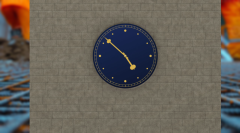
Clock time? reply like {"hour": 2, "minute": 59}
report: {"hour": 4, "minute": 52}
